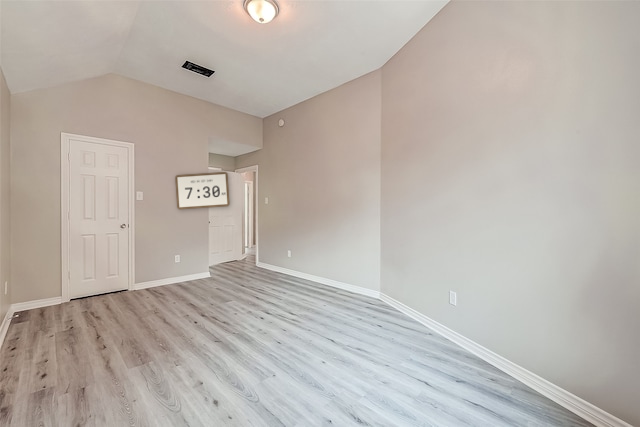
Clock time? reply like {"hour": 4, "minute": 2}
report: {"hour": 7, "minute": 30}
